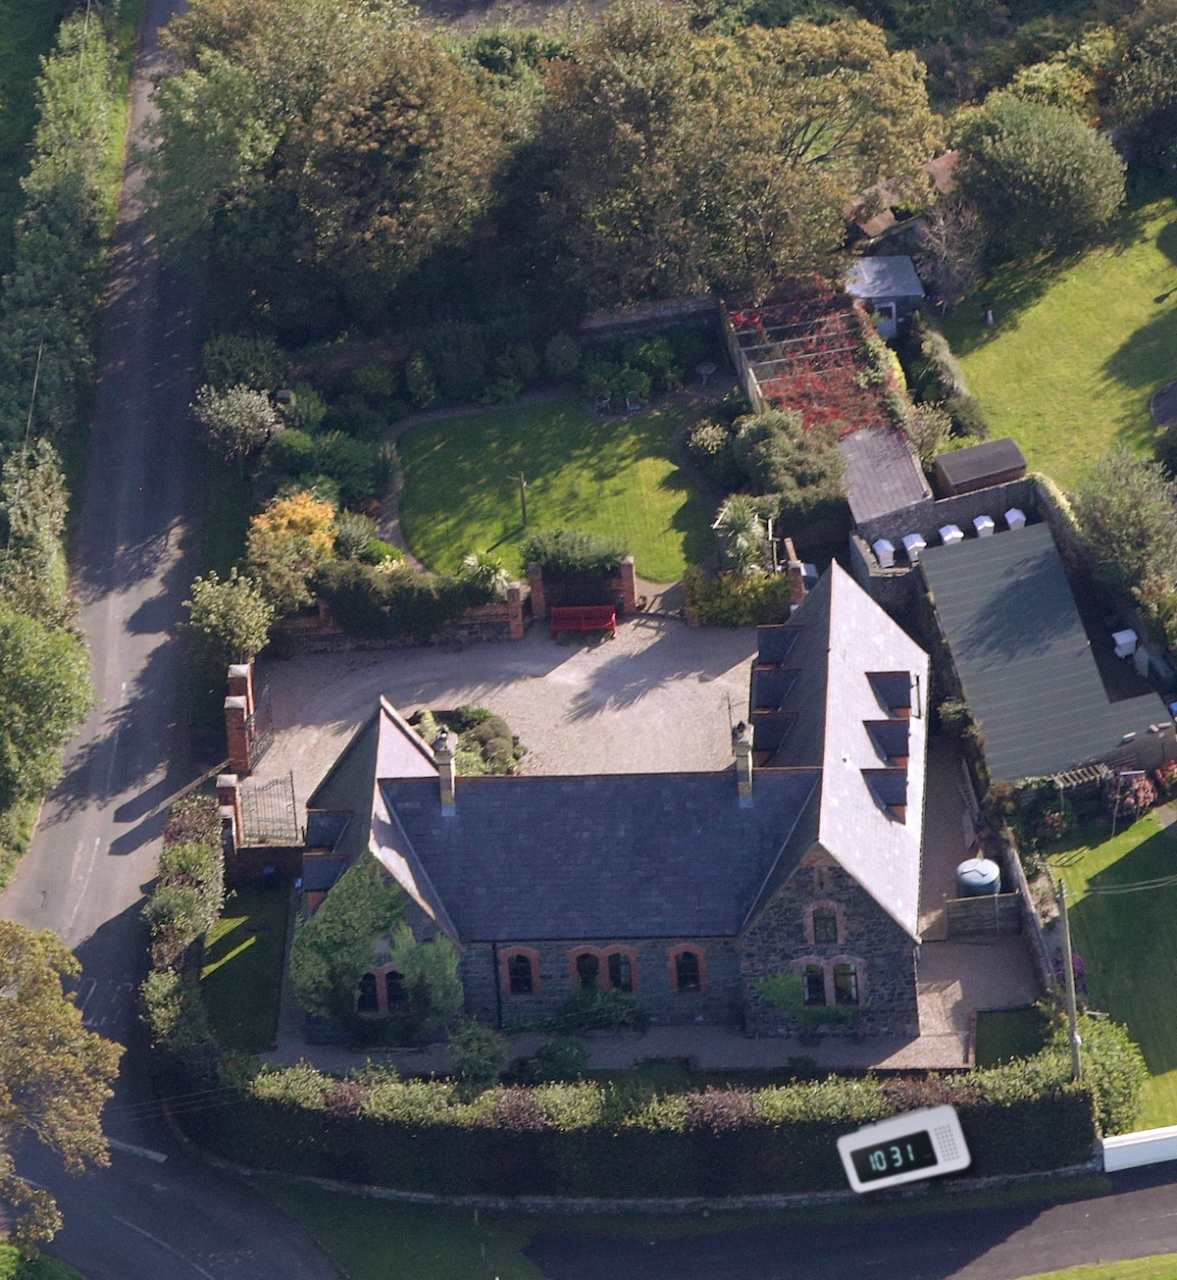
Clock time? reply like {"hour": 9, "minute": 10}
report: {"hour": 10, "minute": 31}
